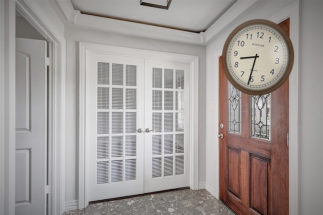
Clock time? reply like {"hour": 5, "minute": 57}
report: {"hour": 8, "minute": 31}
